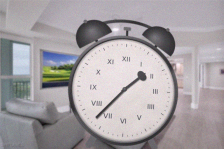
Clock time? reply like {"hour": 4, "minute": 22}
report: {"hour": 1, "minute": 37}
